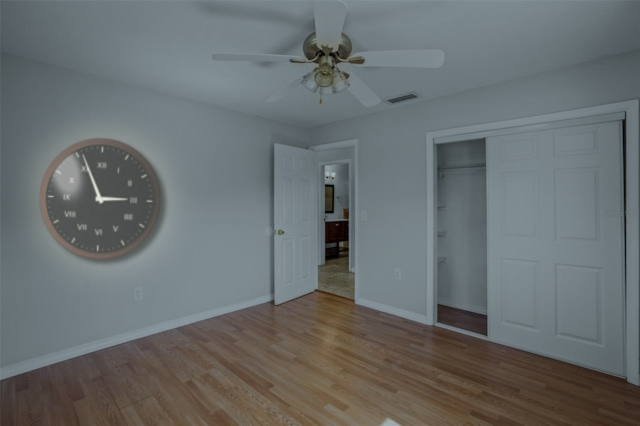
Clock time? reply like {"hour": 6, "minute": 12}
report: {"hour": 2, "minute": 56}
